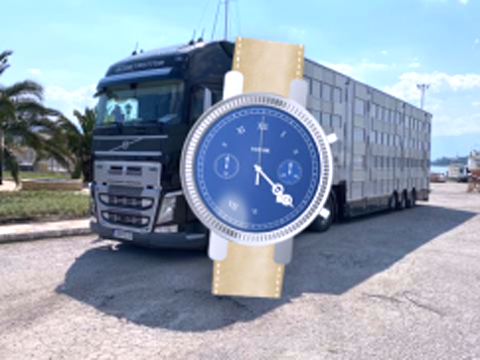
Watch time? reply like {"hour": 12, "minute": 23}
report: {"hour": 4, "minute": 22}
